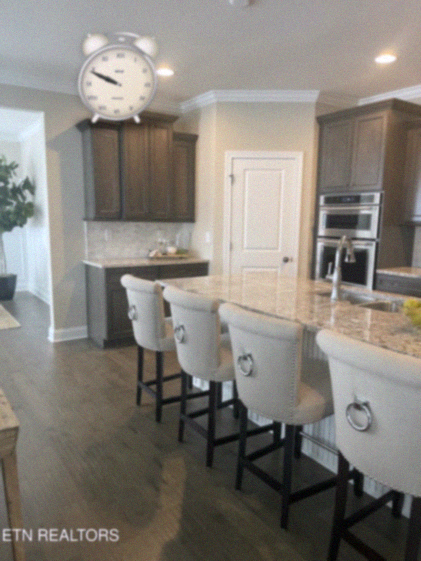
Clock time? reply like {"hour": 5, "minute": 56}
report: {"hour": 9, "minute": 49}
